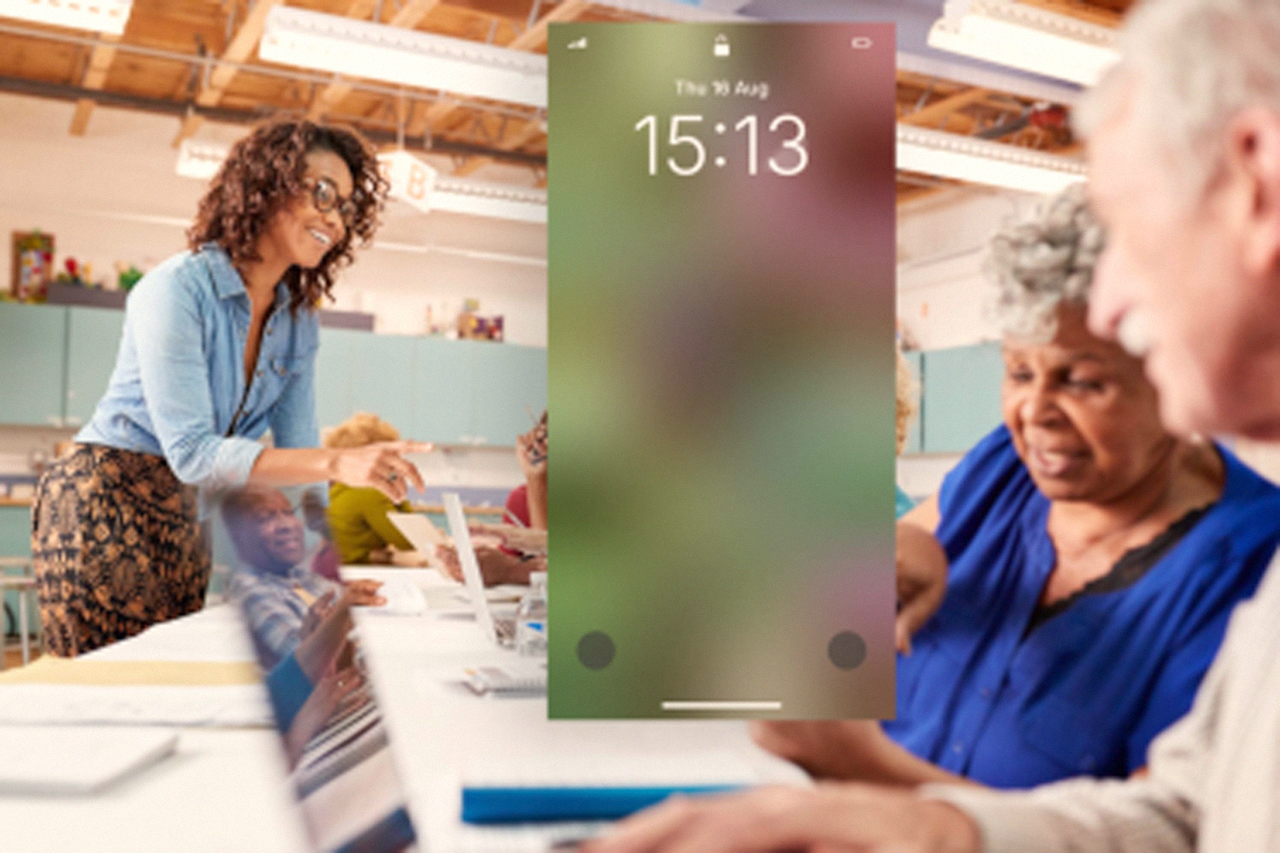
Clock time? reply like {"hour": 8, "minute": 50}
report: {"hour": 15, "minute": 13}
